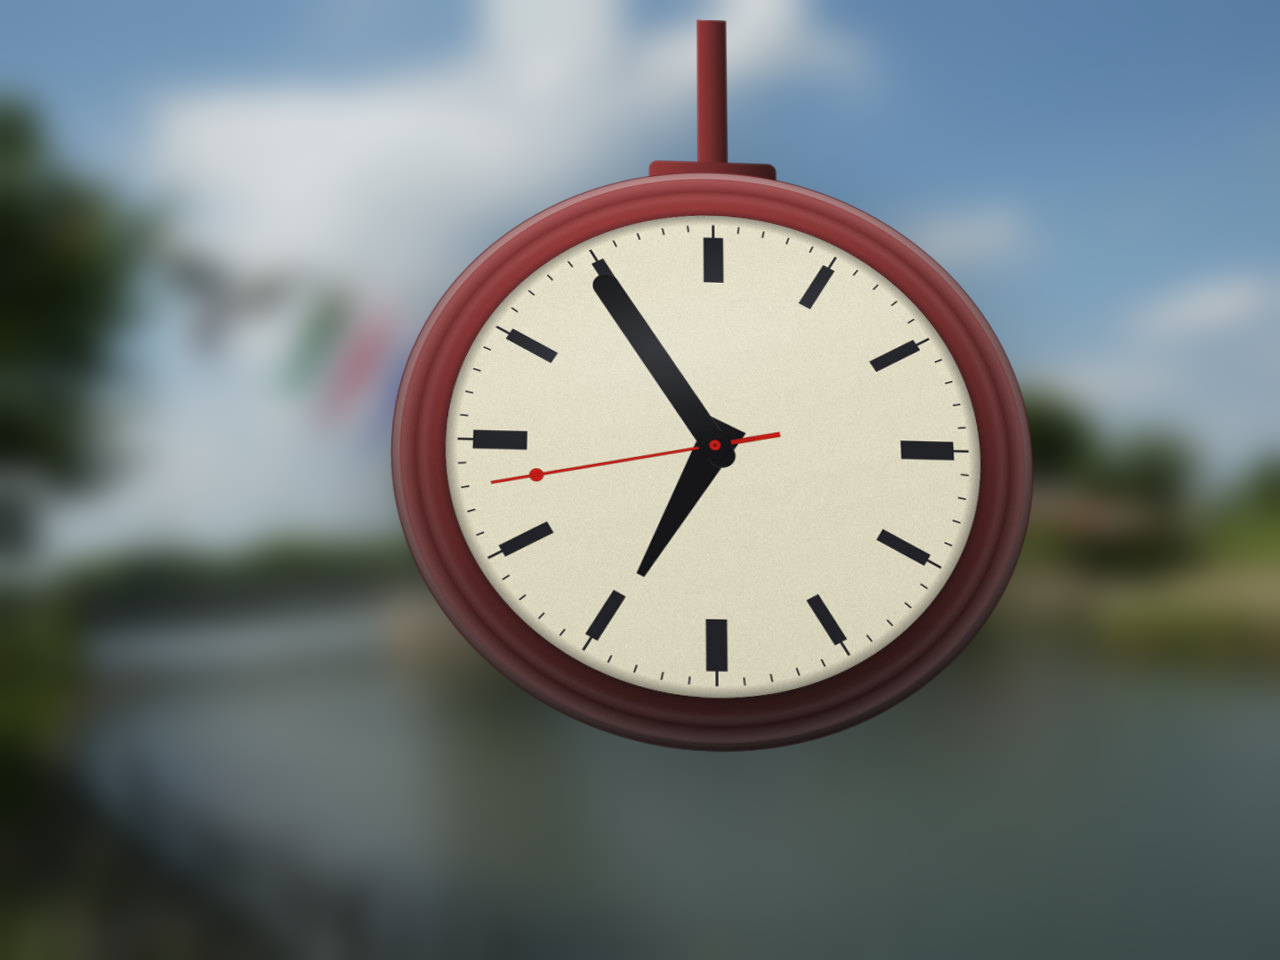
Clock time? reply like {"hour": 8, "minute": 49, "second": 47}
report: {"hour": 6, "minute": 54, "second": 43}
